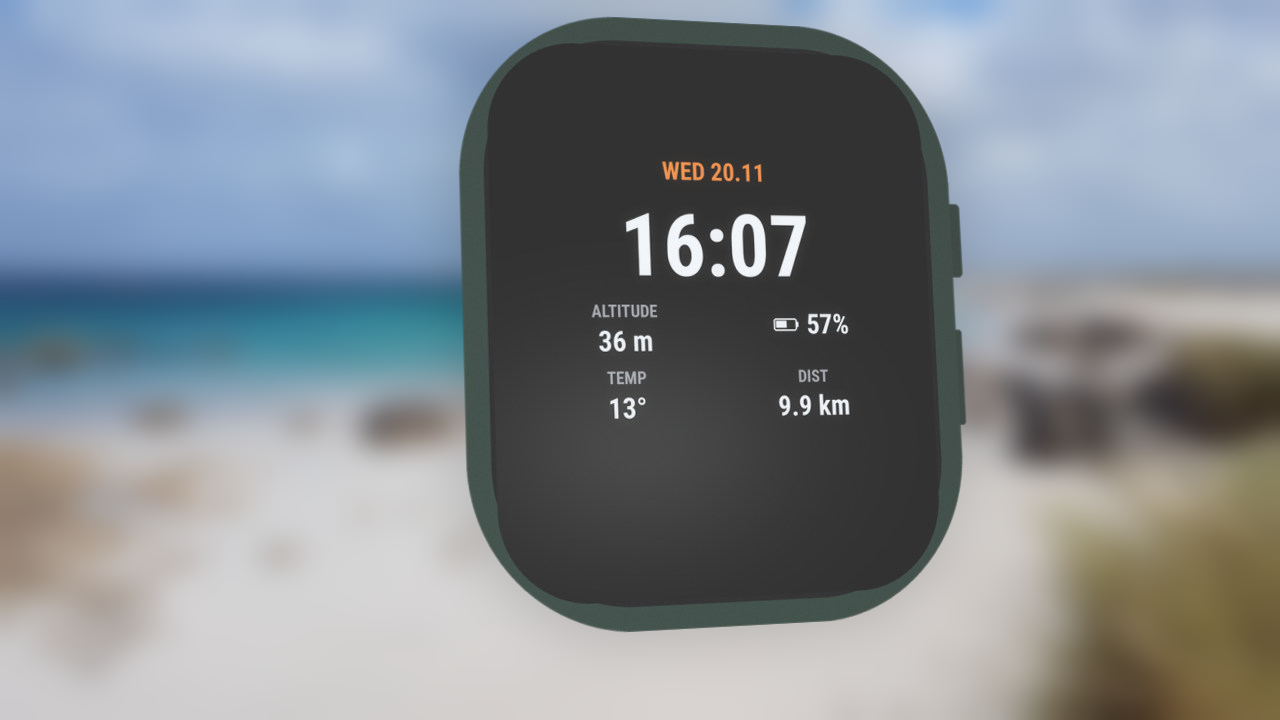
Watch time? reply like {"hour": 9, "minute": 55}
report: {"hour": 16, "minute": 7}
